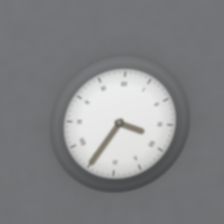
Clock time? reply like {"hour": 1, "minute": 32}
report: {"hour": 3, "minute": 35}
